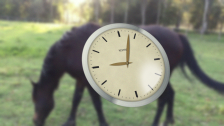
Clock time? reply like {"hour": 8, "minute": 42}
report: {"hour": 9, "minute": 3}
